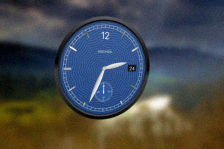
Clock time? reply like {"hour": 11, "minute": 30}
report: {"hour": 2, "minute": 34}
